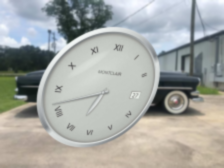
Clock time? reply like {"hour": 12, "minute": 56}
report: {"hour": 6, "minute": 42}
